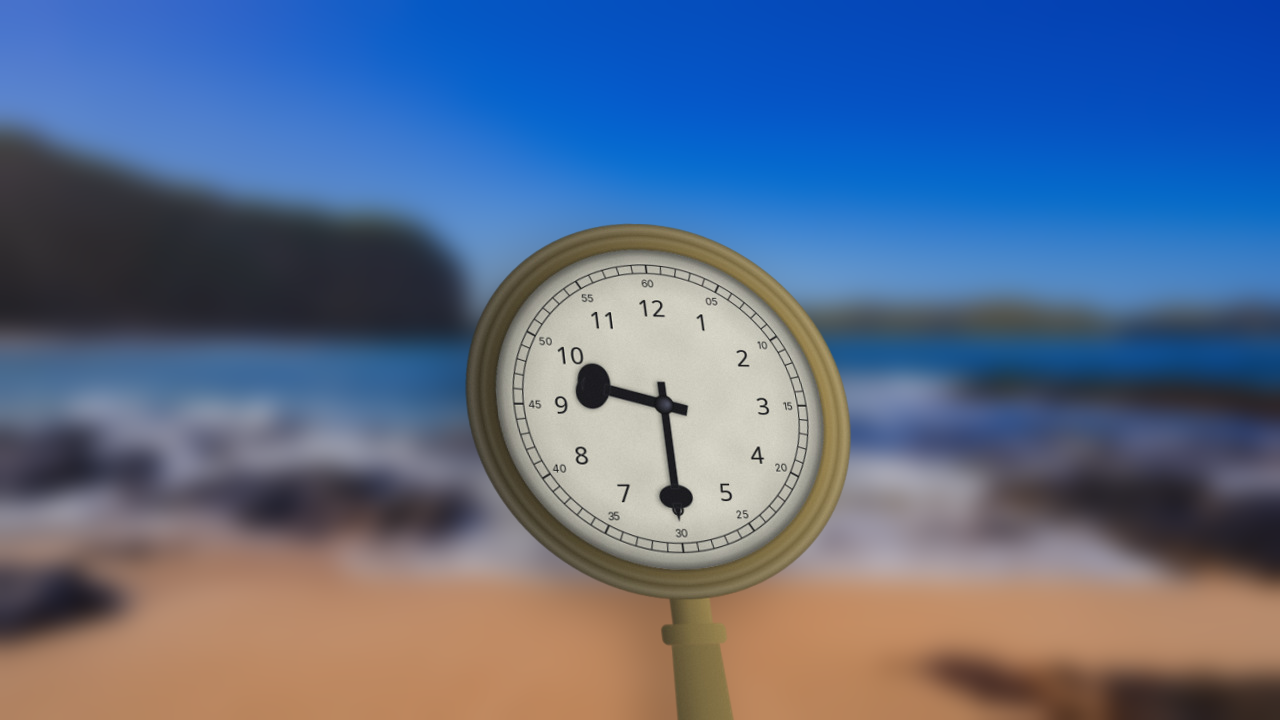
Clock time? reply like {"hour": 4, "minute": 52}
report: {"hour": 9, "minute": 30}
